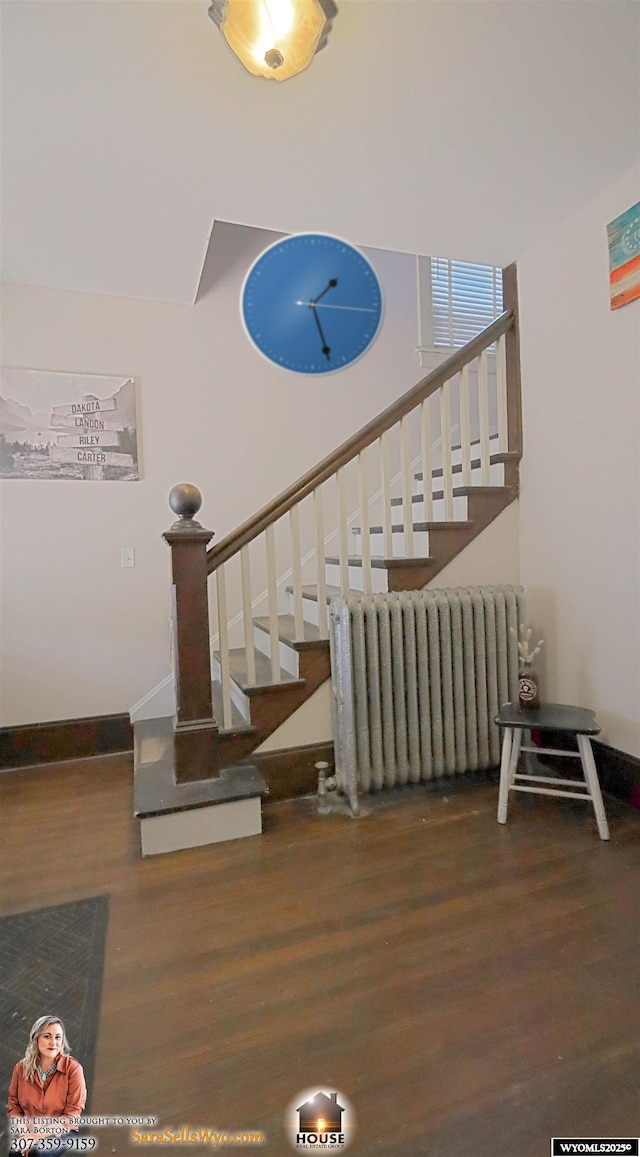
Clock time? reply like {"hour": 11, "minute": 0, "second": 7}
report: {"hour": 1, "minute": 27, "second": 16}
